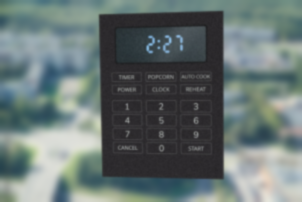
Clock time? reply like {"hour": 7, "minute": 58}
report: {"hour": 2, "minute": 27}
